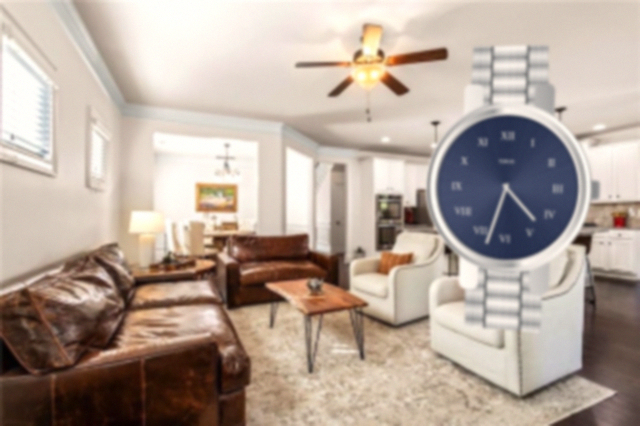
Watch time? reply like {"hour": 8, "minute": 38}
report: {"hour": 4, "minute": 33}
